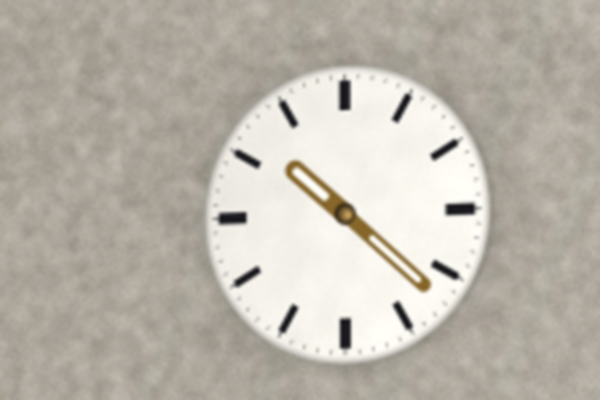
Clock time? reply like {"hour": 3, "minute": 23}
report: {"hour": 10, "minute": 22}
